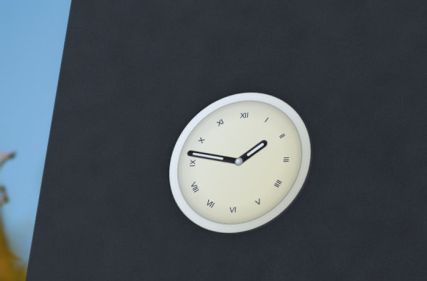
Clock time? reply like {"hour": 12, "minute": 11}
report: {"hour": 1, "minute": 47}
